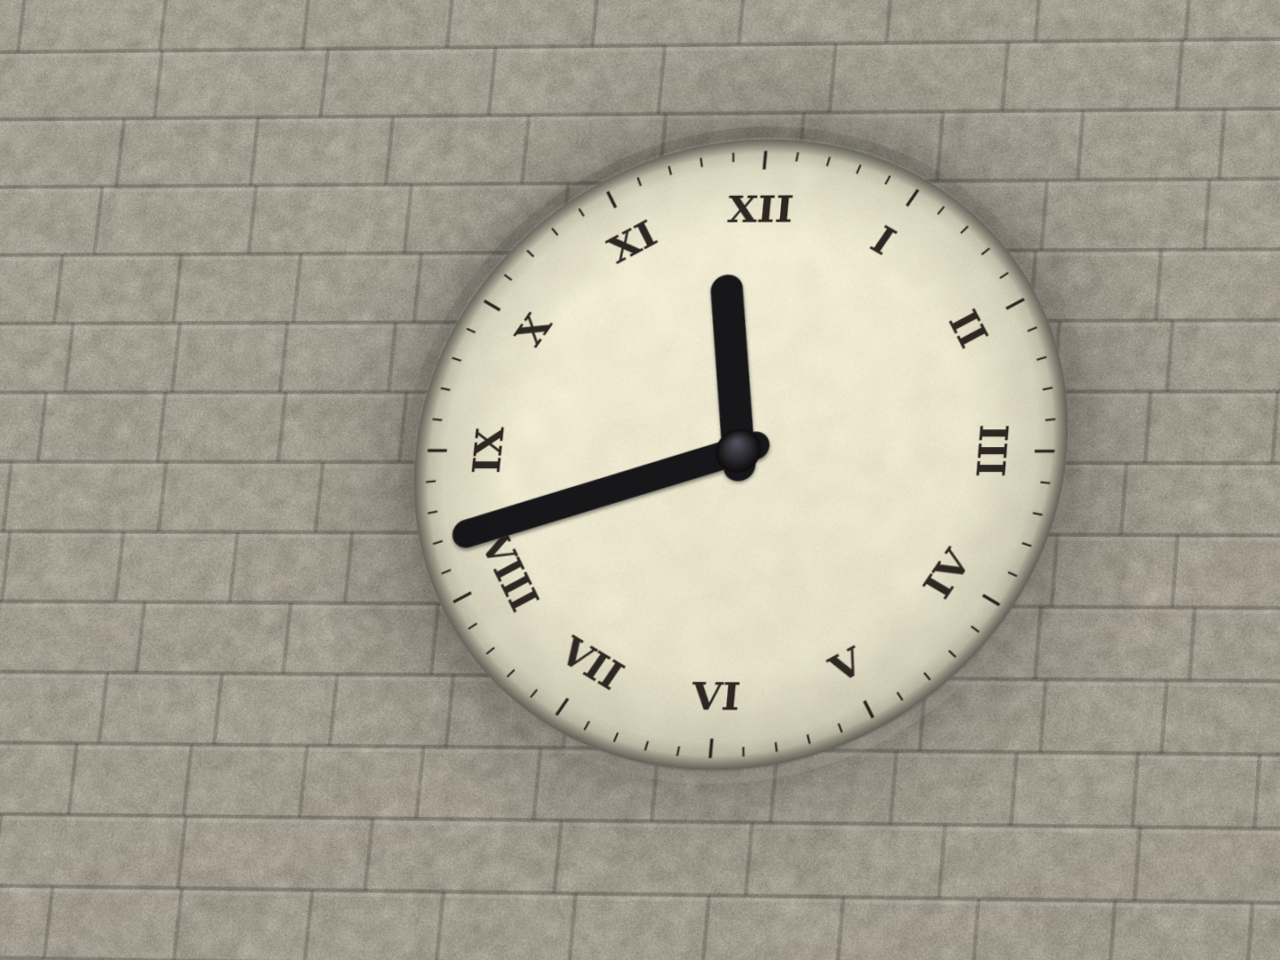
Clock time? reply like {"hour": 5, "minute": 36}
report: {"hour": 11, "minute": 42}
